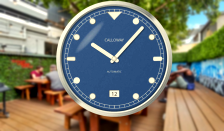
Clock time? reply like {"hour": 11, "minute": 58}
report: {"hour": 10, "minute": 7}
